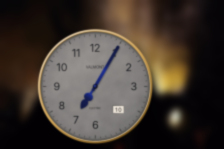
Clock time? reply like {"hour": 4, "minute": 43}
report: {"hour": 7, "minute": 5}
